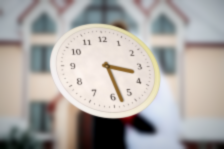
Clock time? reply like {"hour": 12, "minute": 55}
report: {"hour": 3, "minute": 28}
